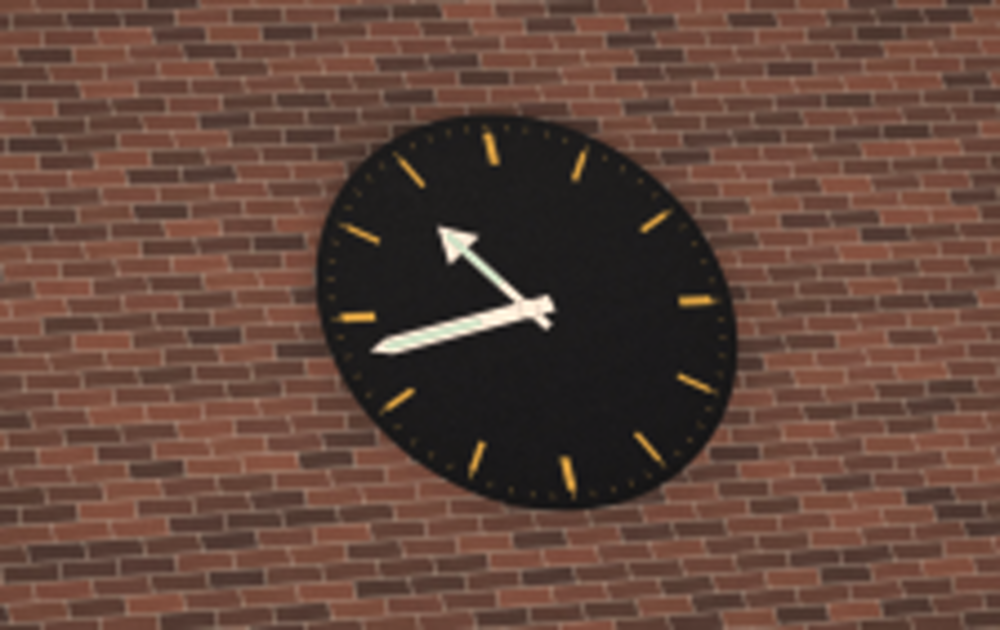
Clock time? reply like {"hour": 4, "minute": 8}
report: {"hour": 10, "minute": 43}
